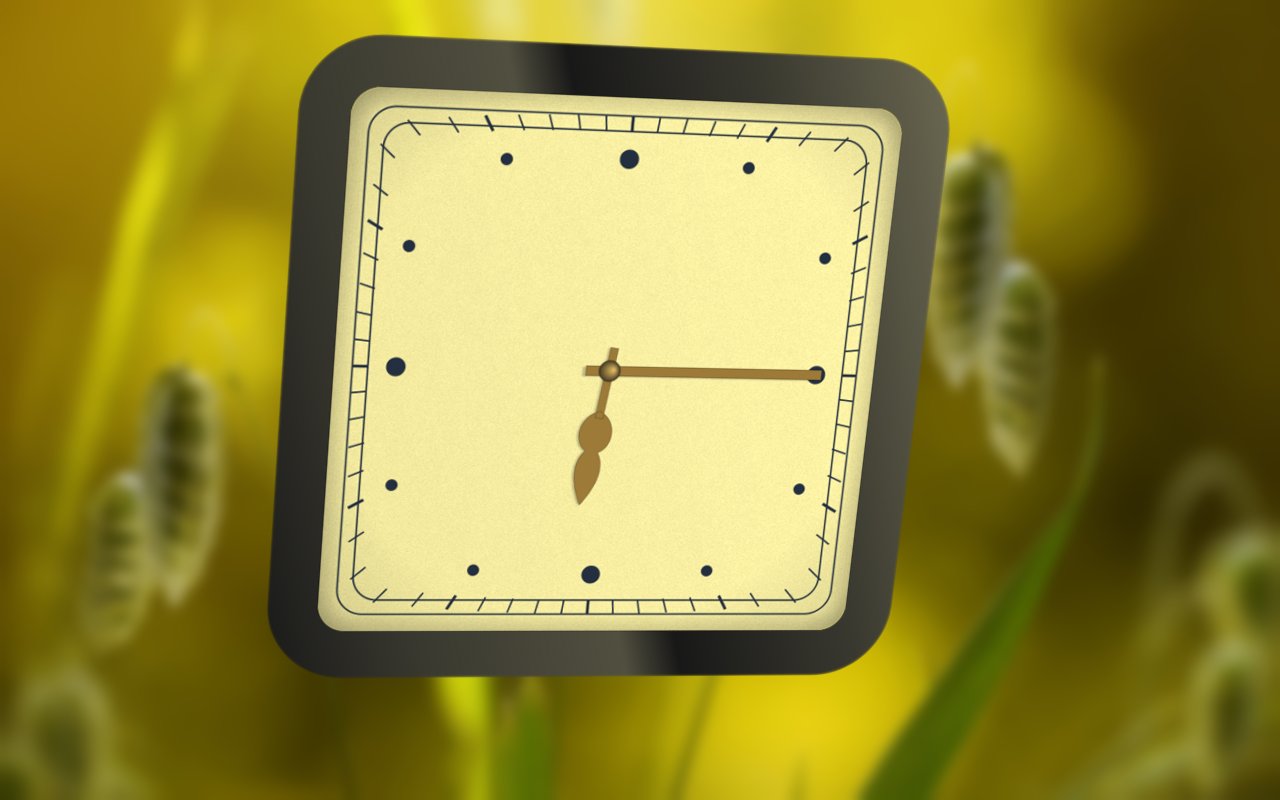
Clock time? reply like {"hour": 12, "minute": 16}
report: {"hour": 6, "minute": 15}
